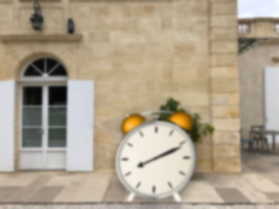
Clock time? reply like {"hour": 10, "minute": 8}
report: {"hour": 8, "minute": 11}
